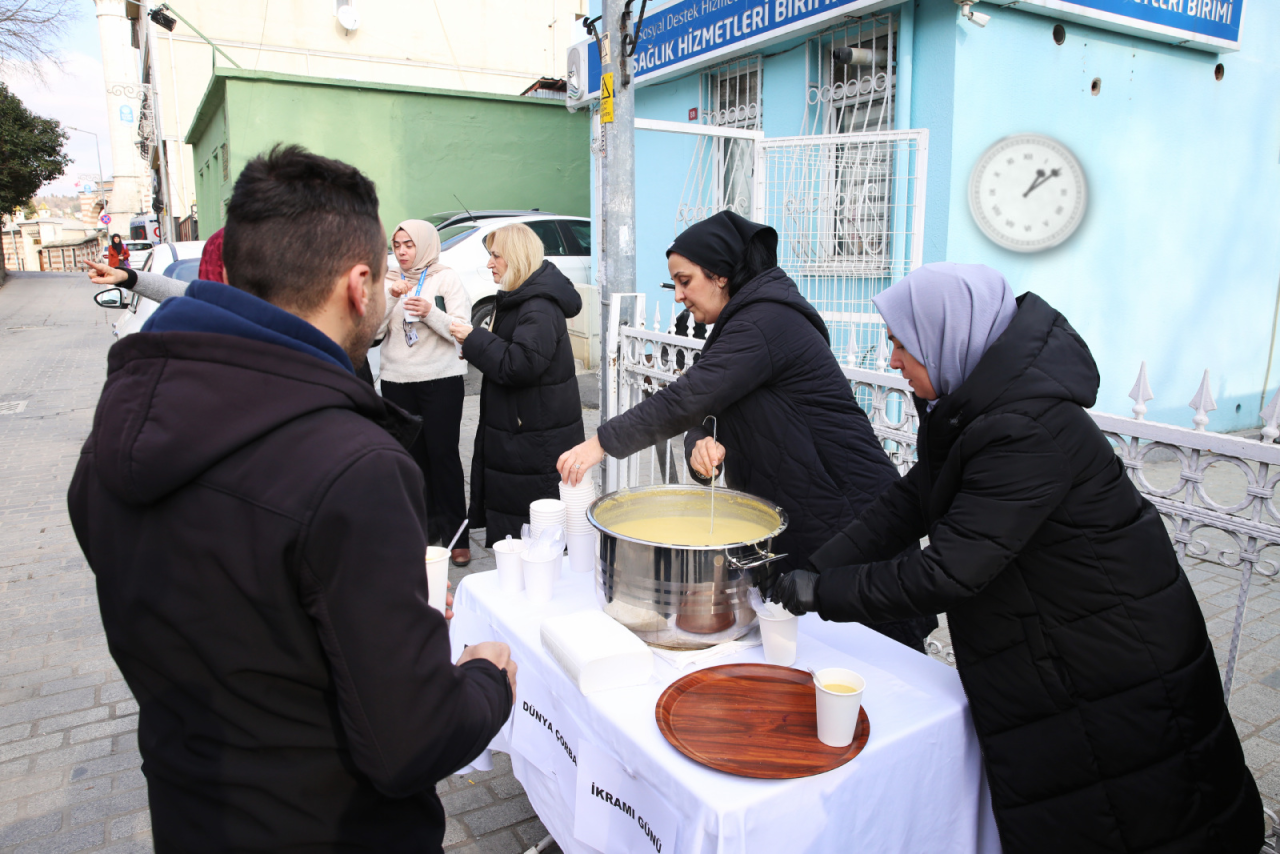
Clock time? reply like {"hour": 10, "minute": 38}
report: {"hour": 1, "minute": 9}
